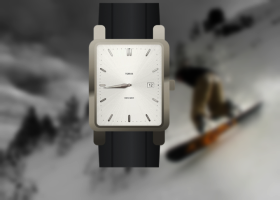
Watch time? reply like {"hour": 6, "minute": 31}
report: {"hour": 8, "minute": 44}
